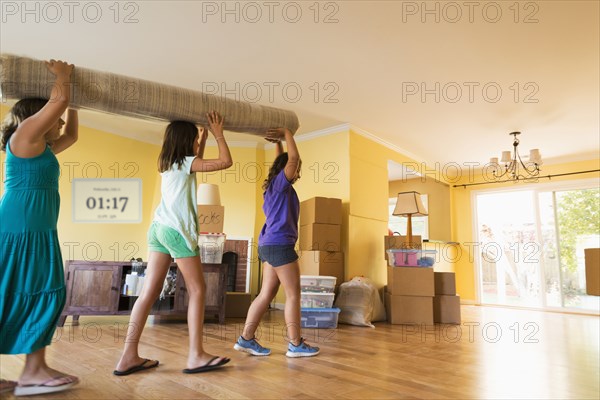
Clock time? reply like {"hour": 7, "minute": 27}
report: {"hour": 1, "minute": 17}
